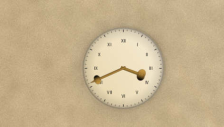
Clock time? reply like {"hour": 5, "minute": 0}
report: {"hour": 3, "minute": 41}
